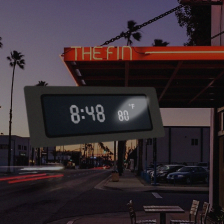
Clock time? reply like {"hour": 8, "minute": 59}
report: {"hour": 8, "minute": 48}
